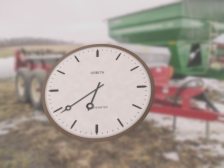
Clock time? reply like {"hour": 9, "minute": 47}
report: {"hour": 6, "minute": 39}
